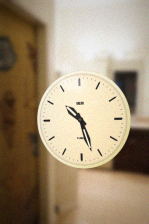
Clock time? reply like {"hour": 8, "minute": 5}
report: {"hour": 10, "minute": 27}
